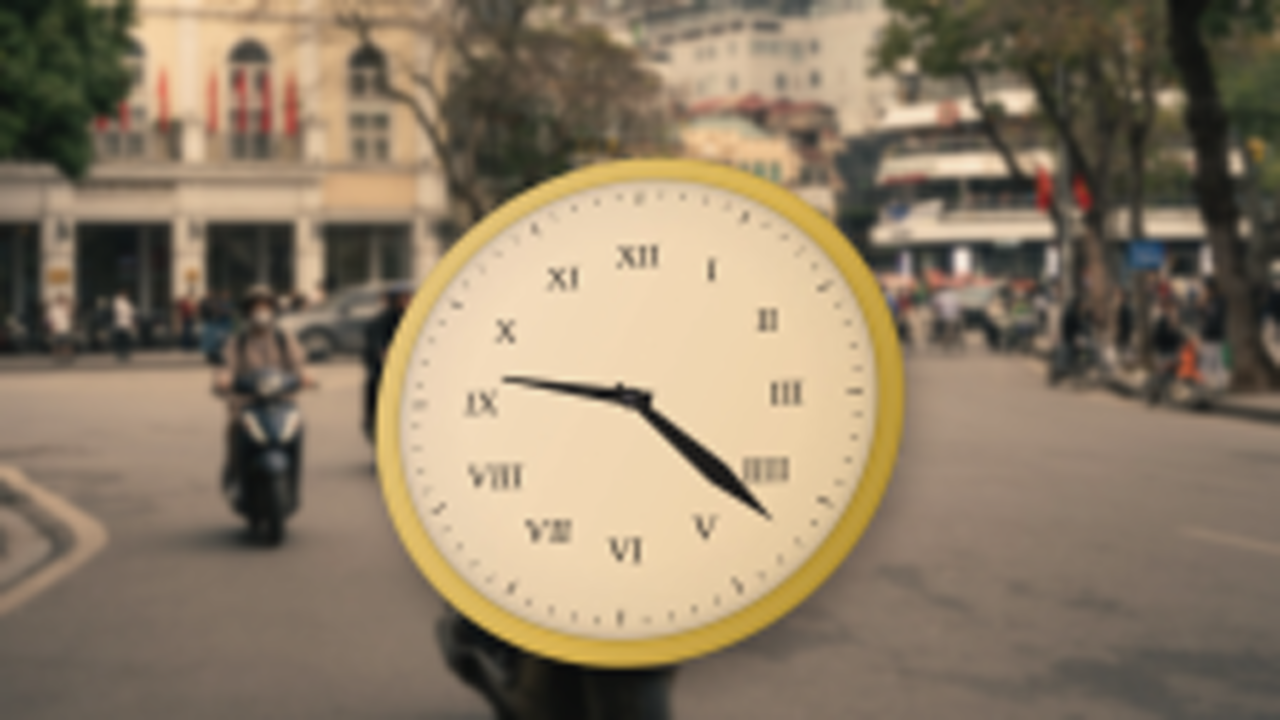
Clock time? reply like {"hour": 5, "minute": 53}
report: {"hour": 9, "minute": 22}
